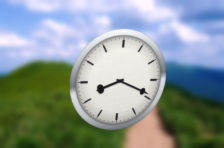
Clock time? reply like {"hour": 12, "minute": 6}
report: {"hour": 8, "minute": 19}
